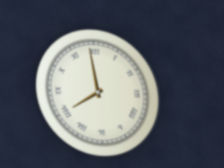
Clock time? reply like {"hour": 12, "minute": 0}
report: {"hour": 7, "minute": 59}
